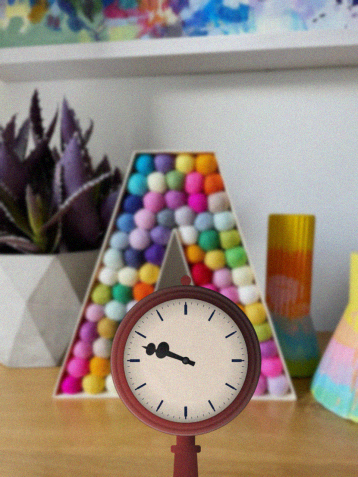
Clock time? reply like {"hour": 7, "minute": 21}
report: {"hour": 9, "minute": 48}
